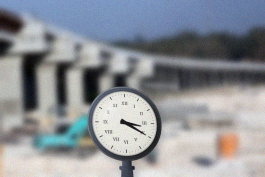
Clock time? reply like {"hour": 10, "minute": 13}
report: {"hour": 3, "minute": 20}
